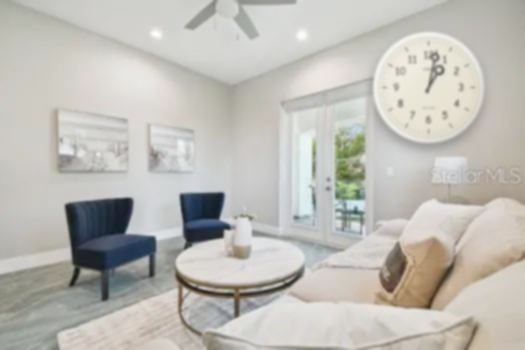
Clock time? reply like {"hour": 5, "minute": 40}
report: {"hour": 1, "minute": 2}
